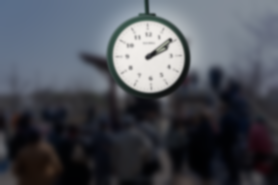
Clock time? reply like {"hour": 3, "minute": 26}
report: {"hour": 2, "minute": 9}
